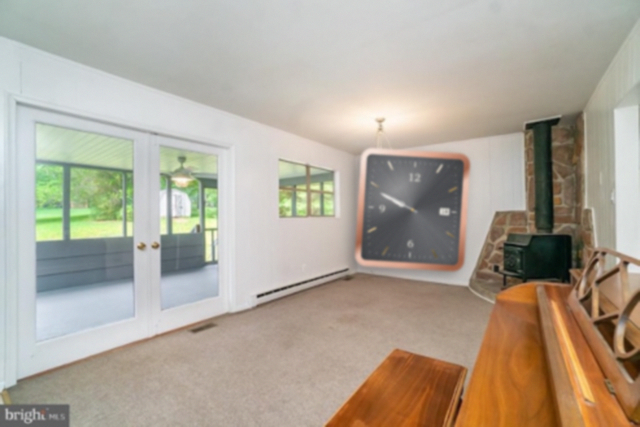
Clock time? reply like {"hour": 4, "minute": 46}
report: {"hour": 9, "minute": 49}
